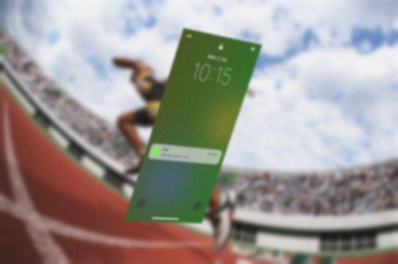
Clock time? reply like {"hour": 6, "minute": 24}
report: {"hour": 10, "minute": 15}
